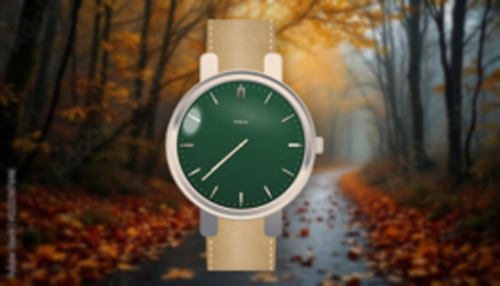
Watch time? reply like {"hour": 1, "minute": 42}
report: {"hour": 7, "minute": 38}
